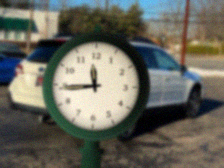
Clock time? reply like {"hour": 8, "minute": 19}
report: {"hour": 11, "minute": 44}
